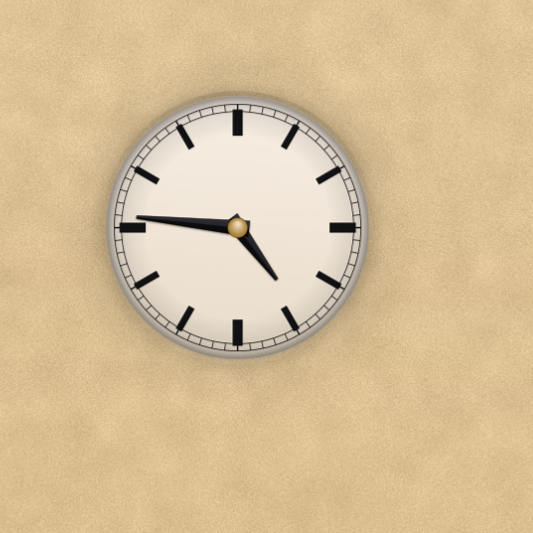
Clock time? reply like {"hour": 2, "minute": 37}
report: {"hour": 4, "minute": 46}
